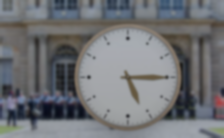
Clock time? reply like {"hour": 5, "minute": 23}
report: {"hour": 5, "minute": 15}
